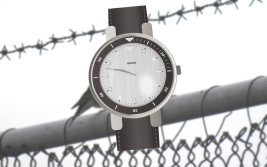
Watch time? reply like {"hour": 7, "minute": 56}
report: {"hour": 9, "minute": 48}
